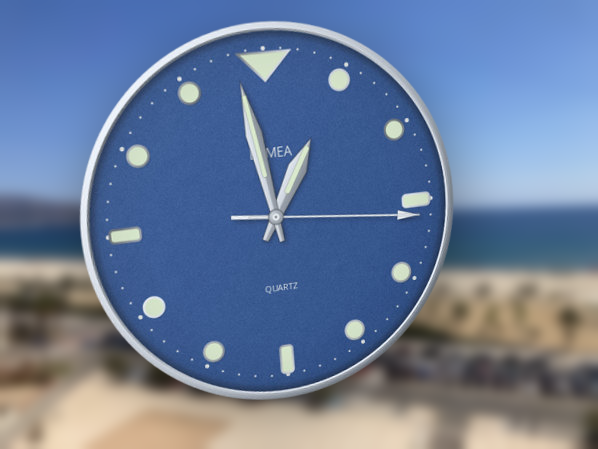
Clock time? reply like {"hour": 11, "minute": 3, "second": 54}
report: {"hour": 12, "minute": 58, "second": 16}
